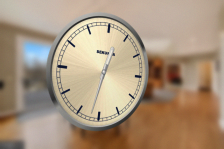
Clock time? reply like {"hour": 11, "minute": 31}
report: {"hour": 12, "minute": 32}
